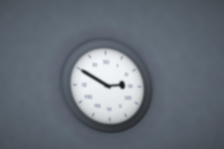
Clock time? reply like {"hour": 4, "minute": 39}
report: {"hour": 2, "minute": 50}
